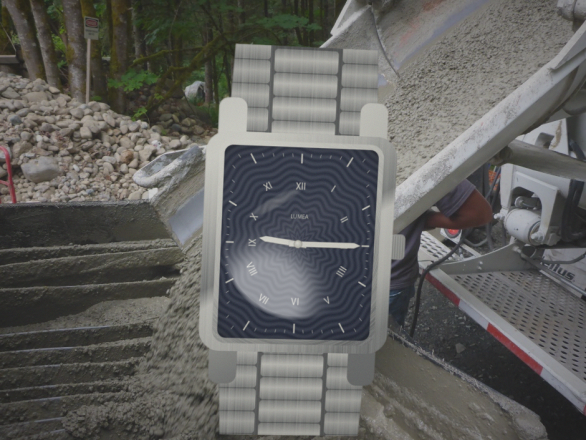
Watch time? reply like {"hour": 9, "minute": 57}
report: {"hour": 9, "minute": 15}
